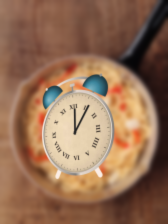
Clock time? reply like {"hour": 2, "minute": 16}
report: {"hour": 12, "minute": 6}
